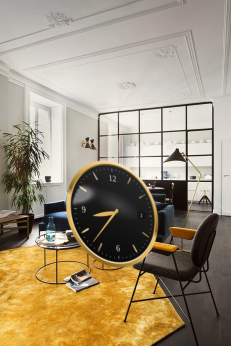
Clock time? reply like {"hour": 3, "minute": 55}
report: {"hour": 8, "minute": 37}
